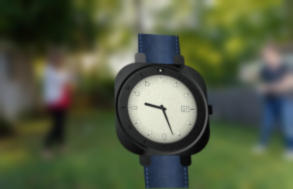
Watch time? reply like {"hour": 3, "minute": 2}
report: {"hour": 9, "minute": 27}
